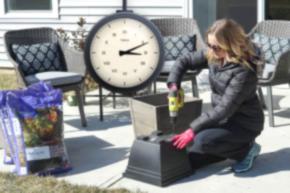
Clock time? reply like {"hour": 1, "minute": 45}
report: {"hour": 3, "minute": 11}
